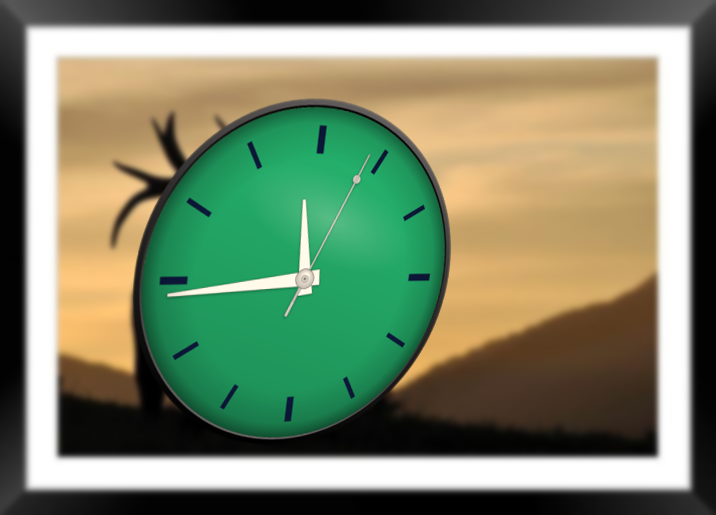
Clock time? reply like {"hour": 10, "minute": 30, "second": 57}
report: {"hour": 11, "minute": 44, "second": 4}
